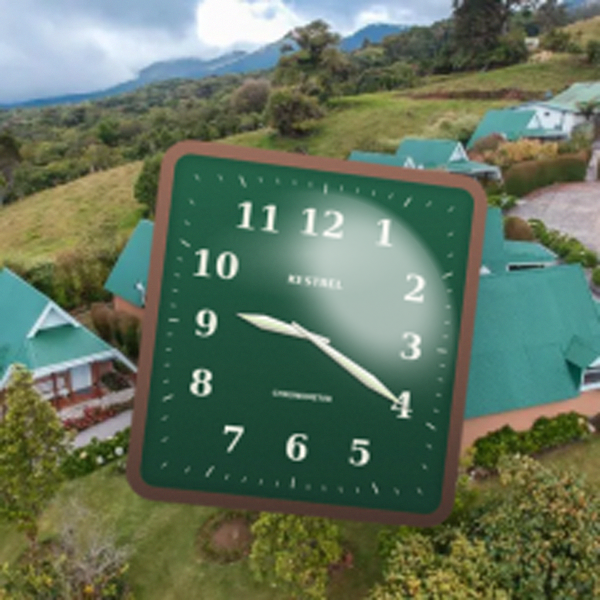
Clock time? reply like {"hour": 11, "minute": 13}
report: {"hour": 9, "minute": 20}
